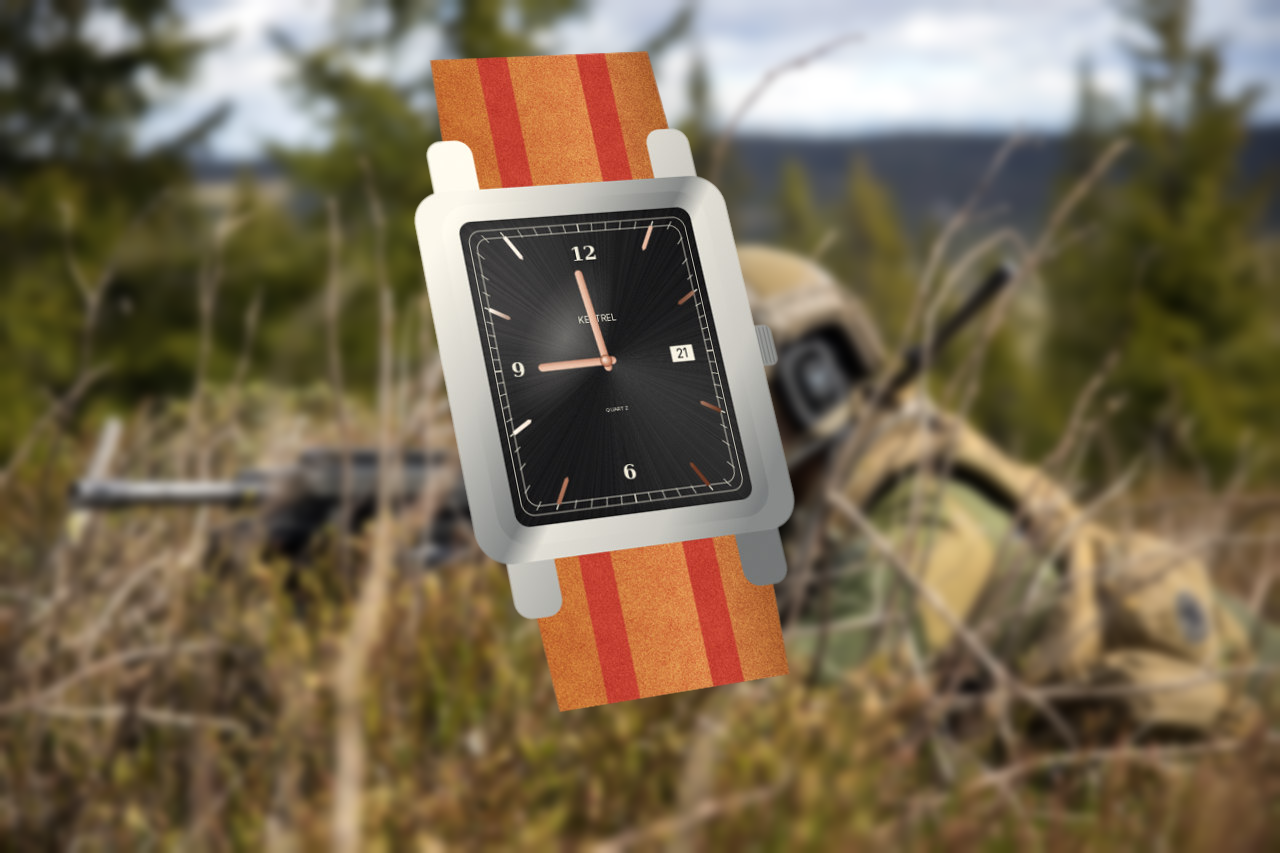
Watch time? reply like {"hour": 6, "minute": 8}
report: {"hour": 8, "minute": 59}
